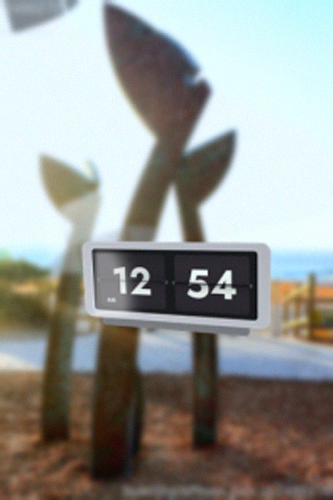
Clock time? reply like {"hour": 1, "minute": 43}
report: {"hour": 12, "minute": 54}
